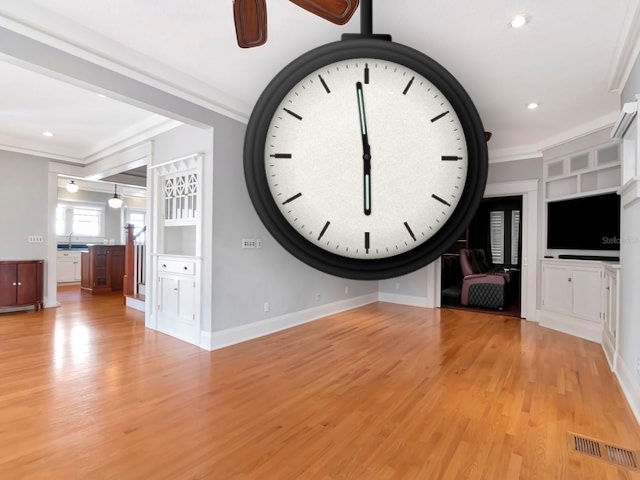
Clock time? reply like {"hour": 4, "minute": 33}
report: {"hour": 5, "minute": 59}
